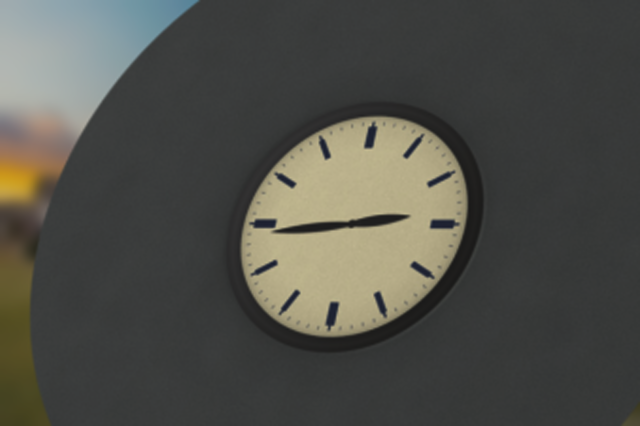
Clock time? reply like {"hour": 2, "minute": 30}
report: {"hour": 2, "minute": 44}
